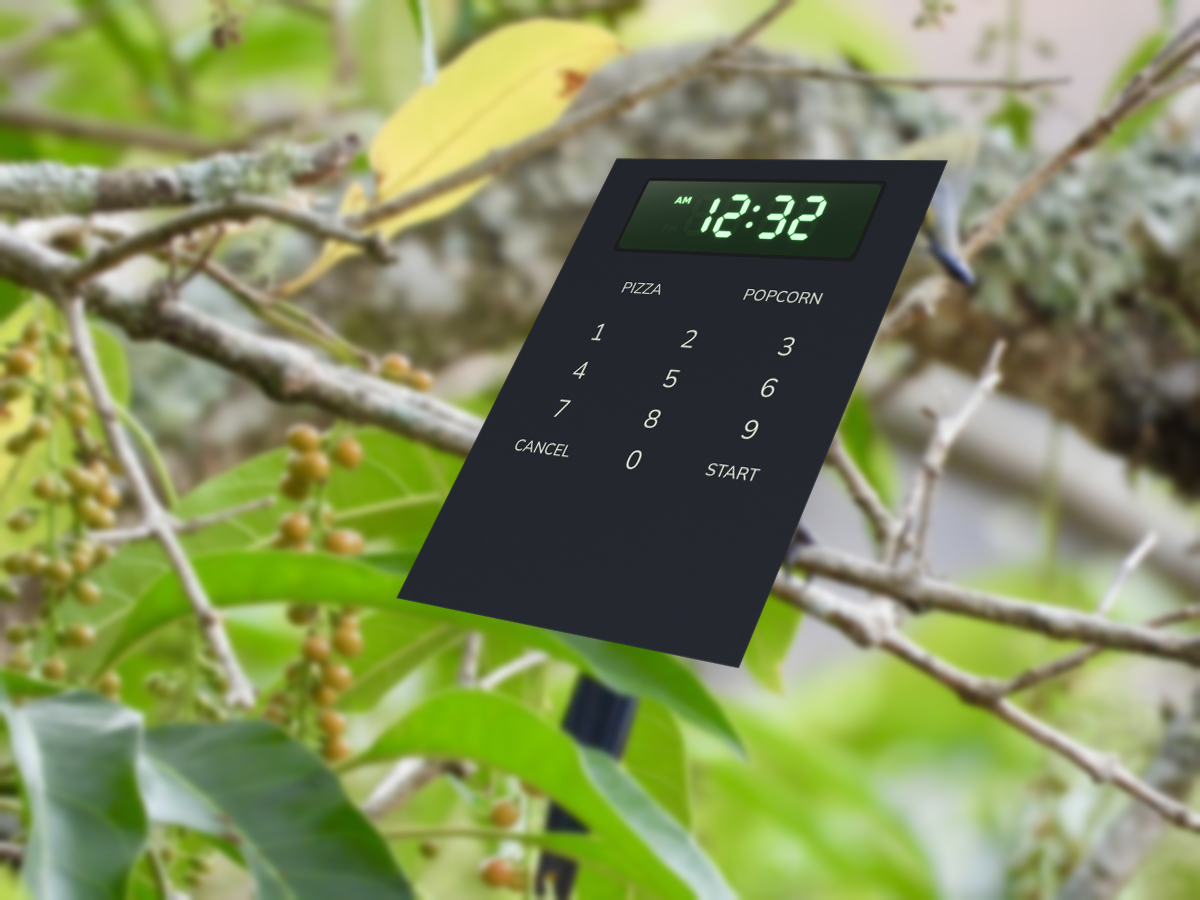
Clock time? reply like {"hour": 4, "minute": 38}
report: {"hour": 12, "minute": 32}
